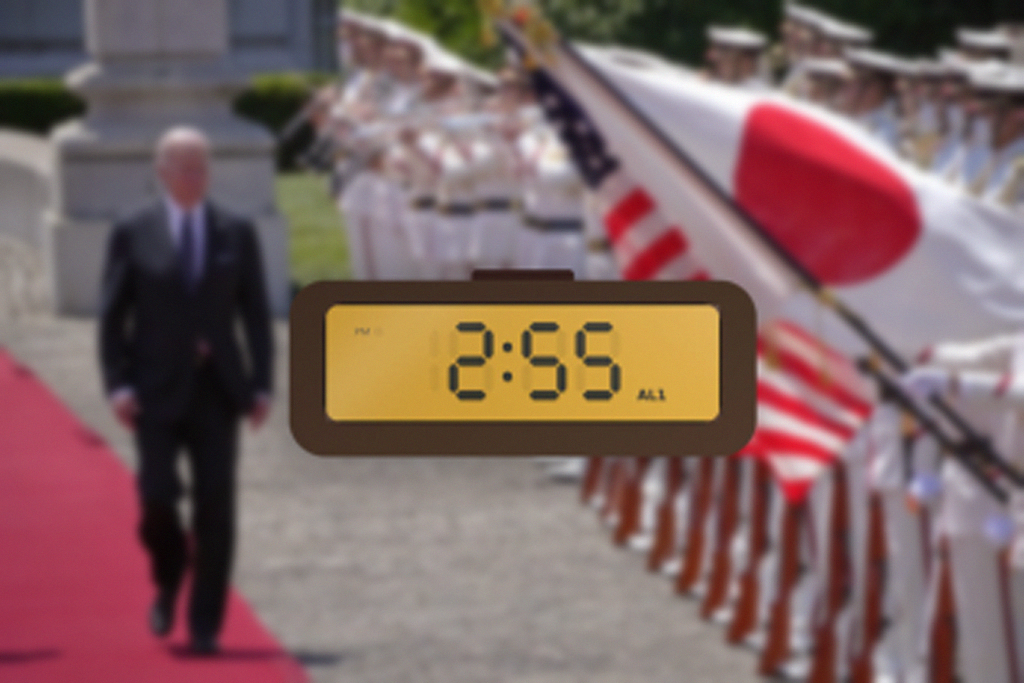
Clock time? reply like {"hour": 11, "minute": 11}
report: {"hour": 2, "minute": 55}
